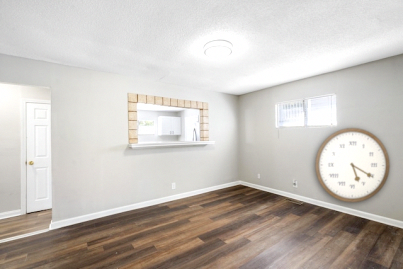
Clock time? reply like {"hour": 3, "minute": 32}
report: {"hour": 5, "minute": 20}
